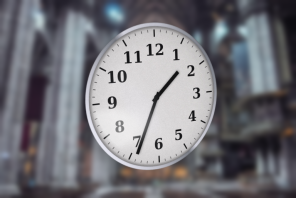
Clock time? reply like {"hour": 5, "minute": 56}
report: {"hour": 1, "minute": 34}
